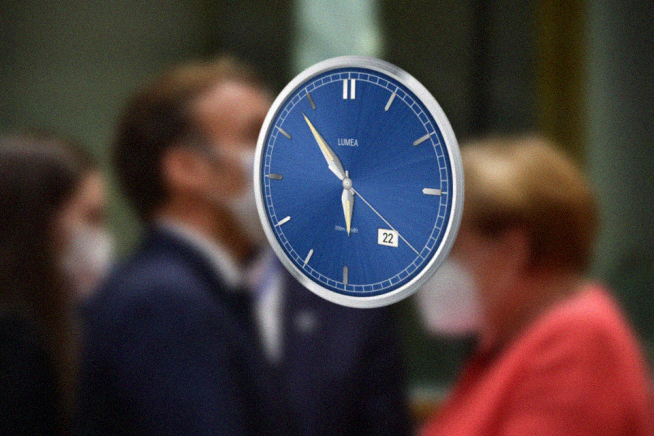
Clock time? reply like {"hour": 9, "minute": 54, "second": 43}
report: {"hour": 5, "minute": 53, "second": 21}
